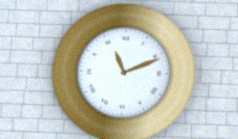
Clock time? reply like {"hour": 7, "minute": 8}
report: {"hour": 11, "minute": 11}
